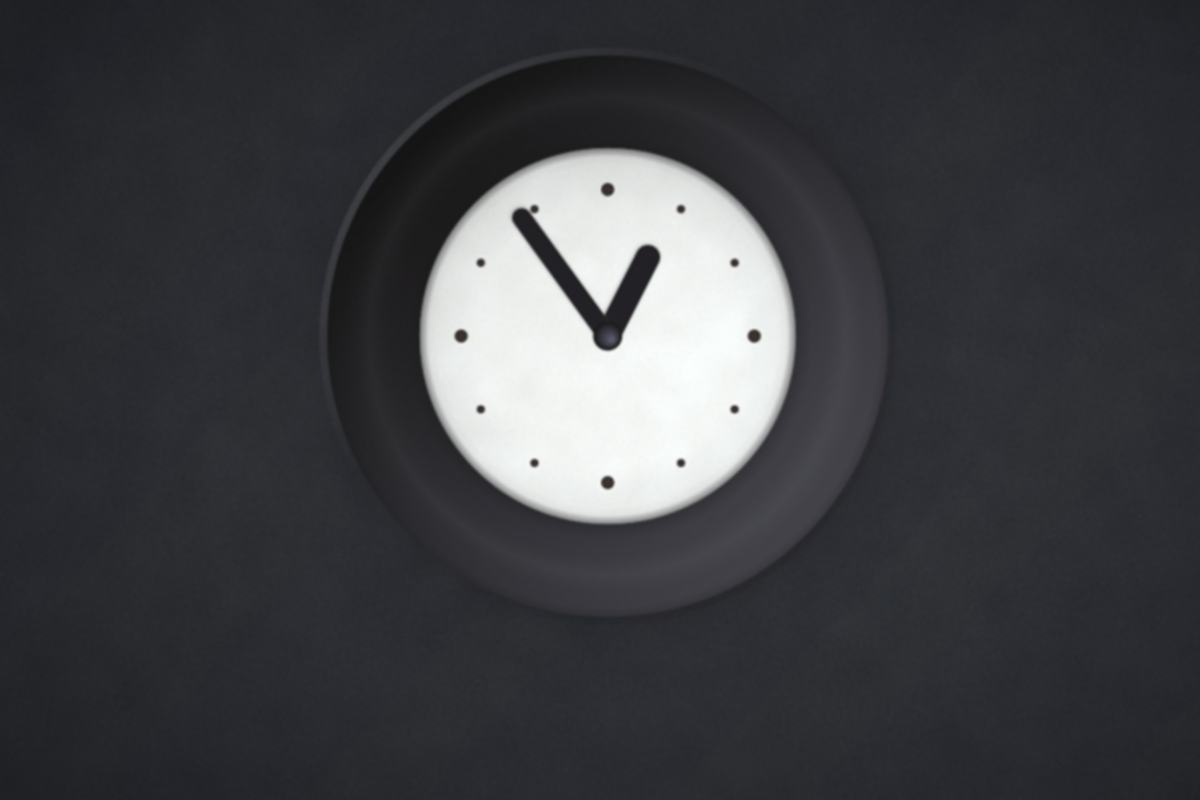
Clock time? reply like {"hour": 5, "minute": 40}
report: {"hour": 12, "minute": 54}
